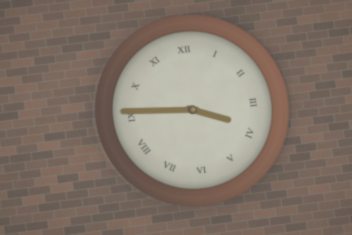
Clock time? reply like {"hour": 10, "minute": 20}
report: {"hour": 3, "minute": 46}
